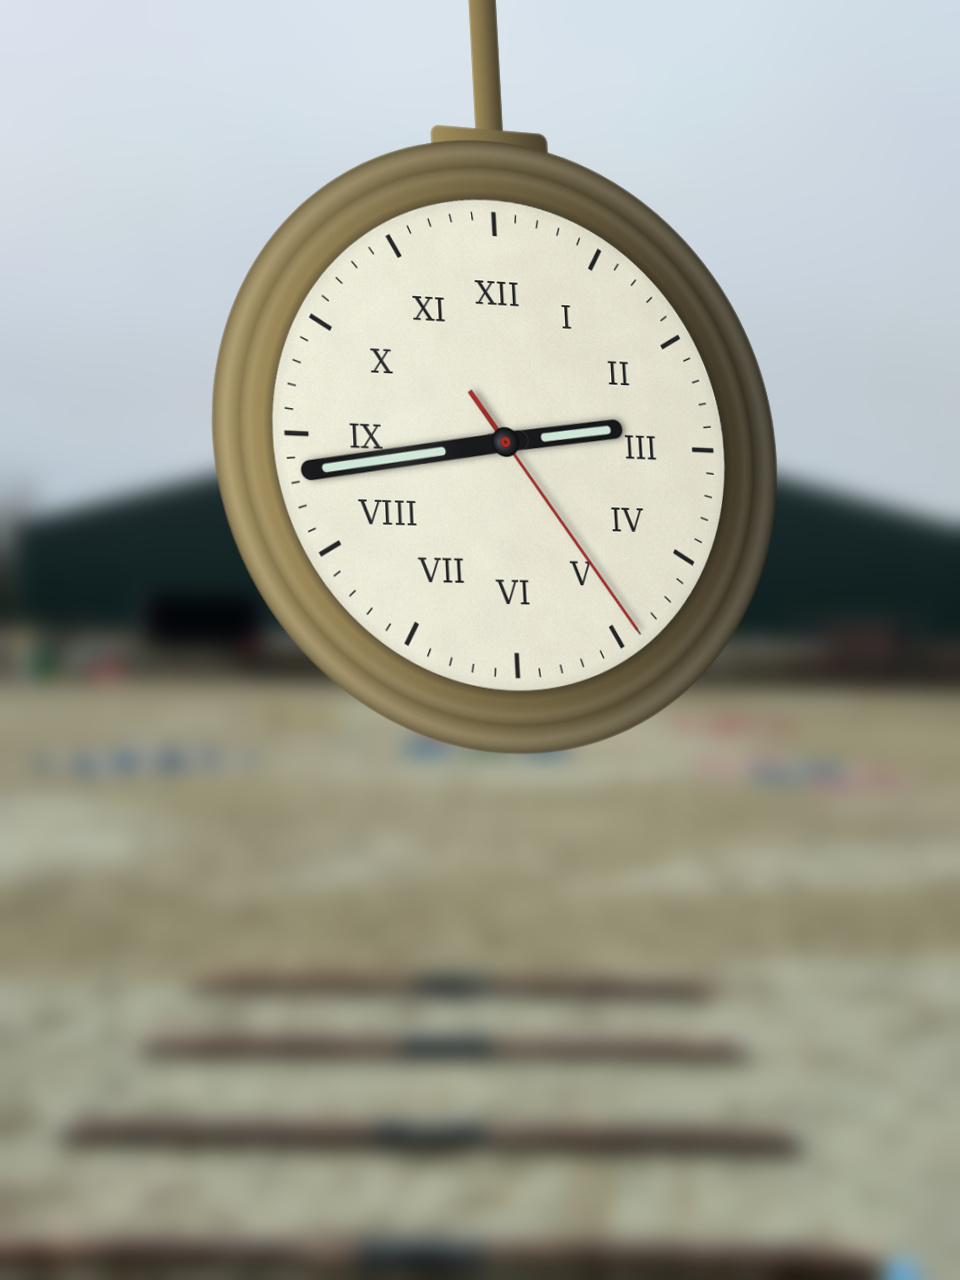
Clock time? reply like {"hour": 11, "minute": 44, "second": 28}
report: {"hour": 2, "minute": 43, "second": 24}
